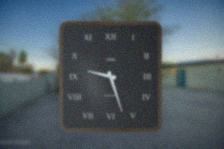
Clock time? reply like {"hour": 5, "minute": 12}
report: {"hour": 9, "minute": 27}
